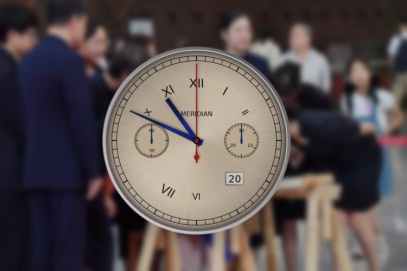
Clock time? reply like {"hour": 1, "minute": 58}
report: {"hour": 10, "minute": 49}
